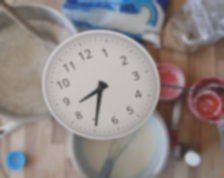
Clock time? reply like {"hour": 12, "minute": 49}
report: {"hour": 8, "minute": 35}
